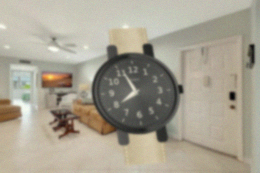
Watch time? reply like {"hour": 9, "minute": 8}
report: {"hour": 7, "minute": 56}
